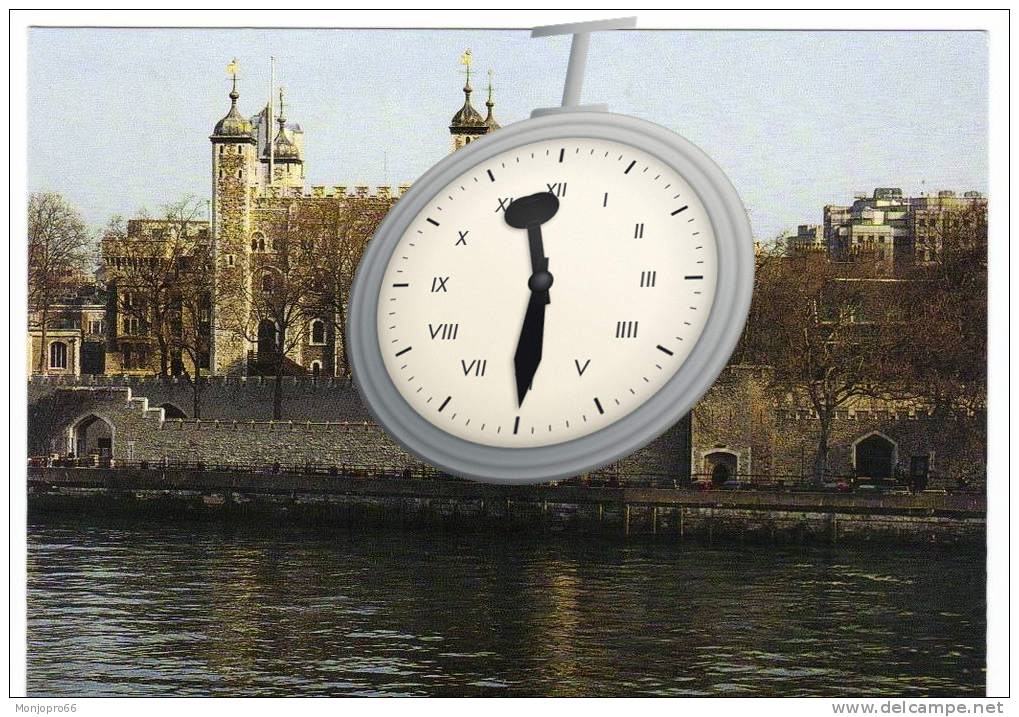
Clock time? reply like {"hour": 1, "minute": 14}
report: {"hour": 11, "minute": 30}
